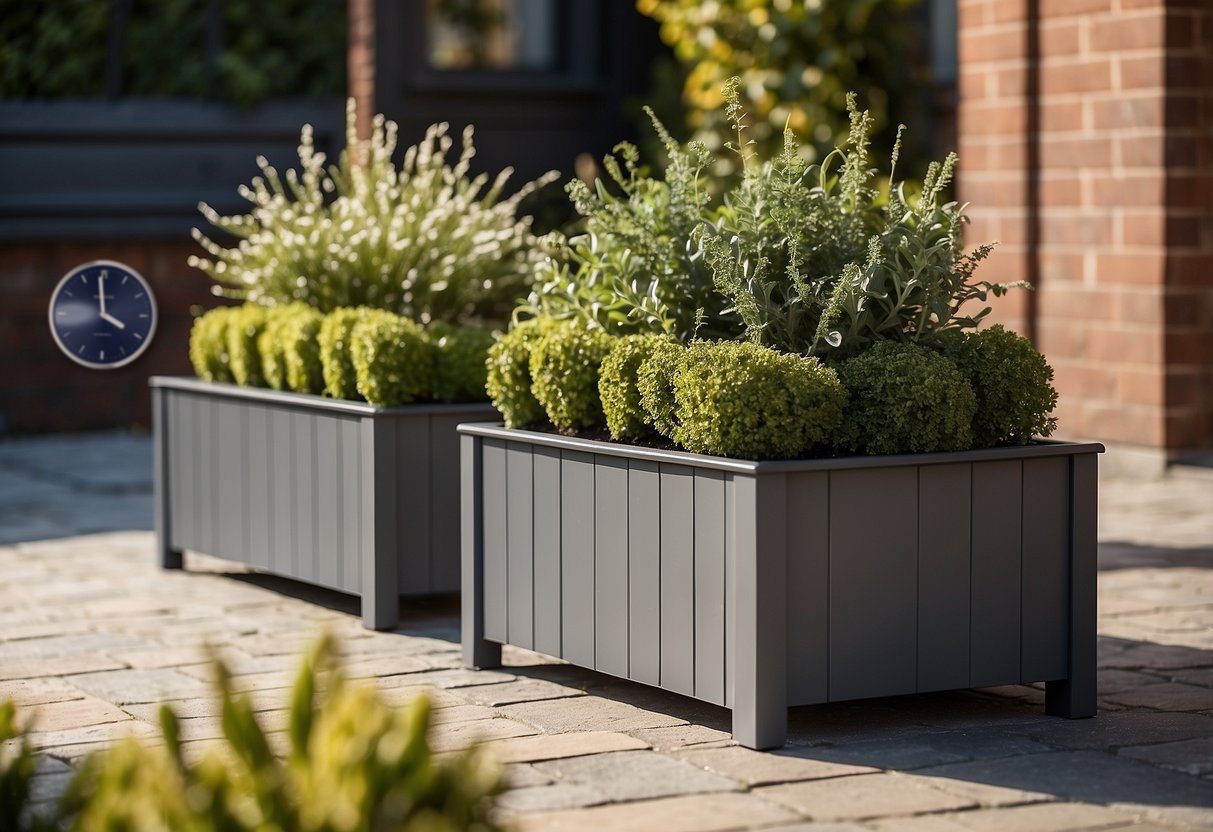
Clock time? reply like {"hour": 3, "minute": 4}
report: {"hour": 3, "minute": 59}
